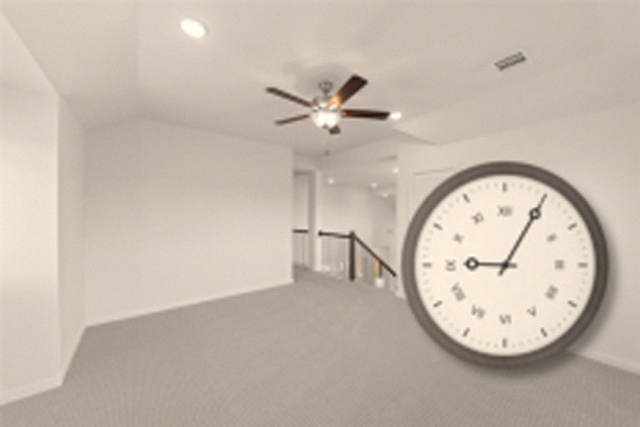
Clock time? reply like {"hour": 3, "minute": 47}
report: {"hour": 9, "minute": 5}
